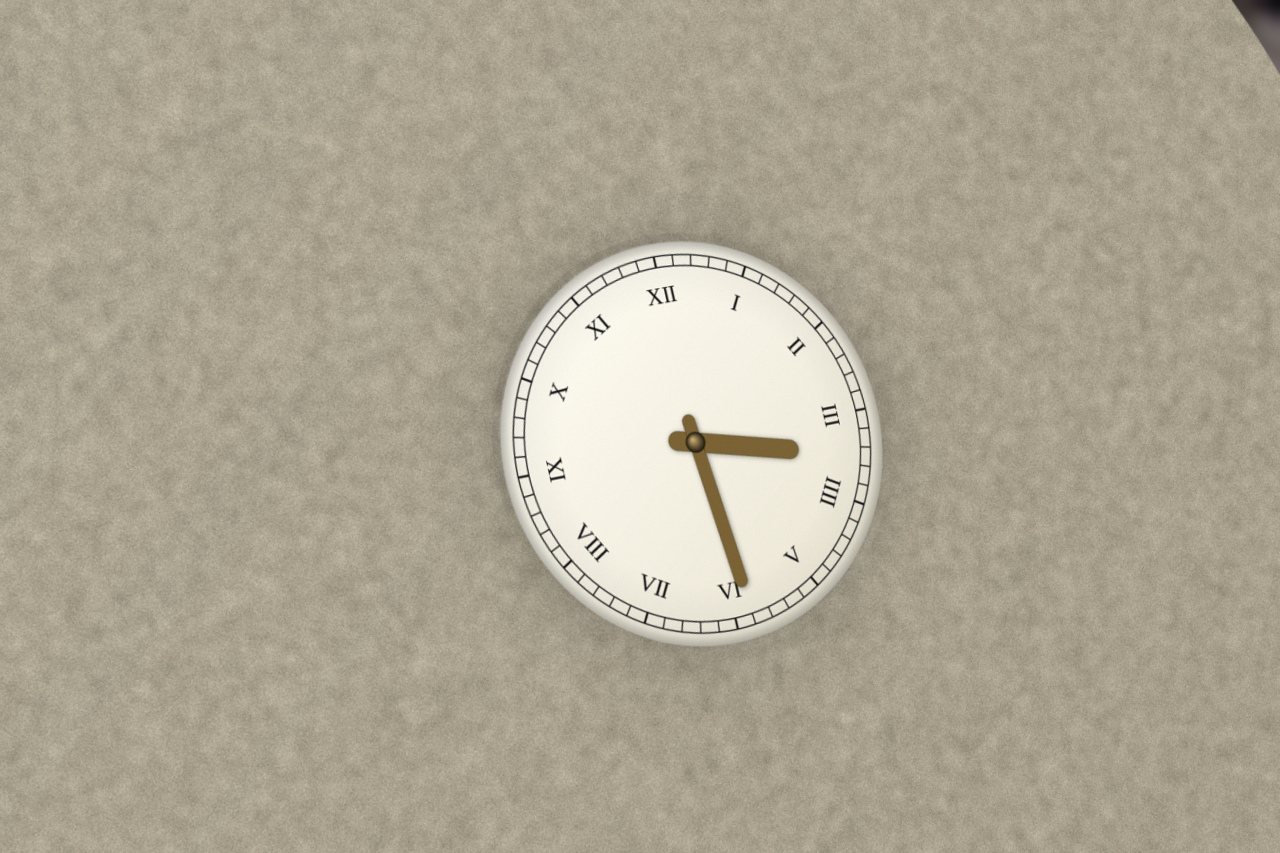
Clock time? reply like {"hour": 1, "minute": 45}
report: {"hour": 3, "minute": 29}
